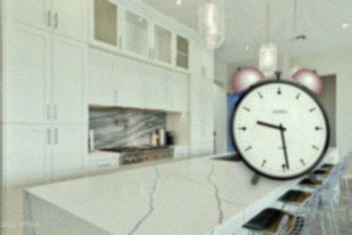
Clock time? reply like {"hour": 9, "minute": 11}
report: {"hour": 9, "minute": 29}
